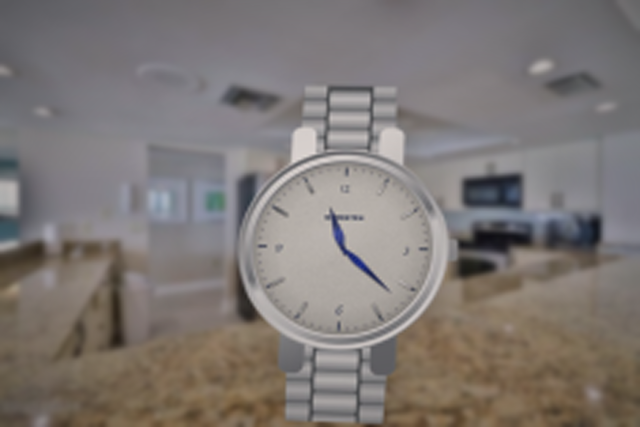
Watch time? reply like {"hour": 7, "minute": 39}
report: {"hour": 11, "minute": 22}
